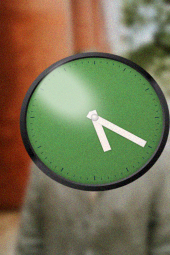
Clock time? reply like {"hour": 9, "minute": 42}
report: {"hour": 5, "minute": 20}
